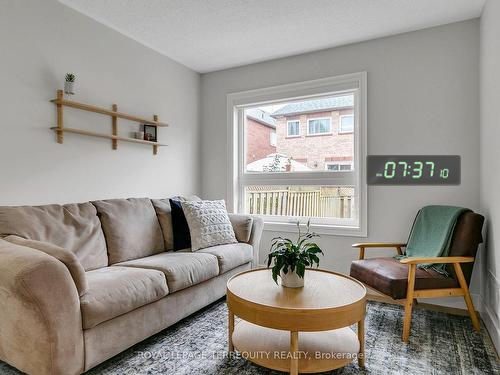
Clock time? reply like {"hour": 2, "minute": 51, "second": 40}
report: {"hour": 7, "minute": 37, "second": 10}
